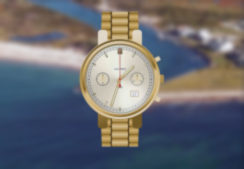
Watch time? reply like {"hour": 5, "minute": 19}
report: {"hour": 1, "minute": 33}
